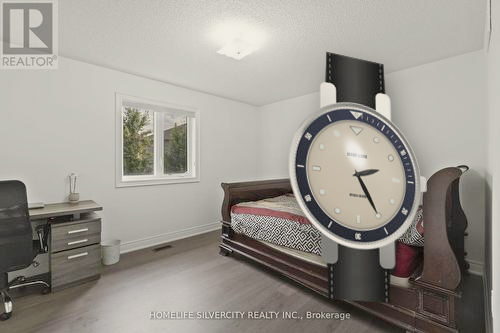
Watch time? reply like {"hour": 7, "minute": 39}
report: {"hour": 2, "minute": 25}
